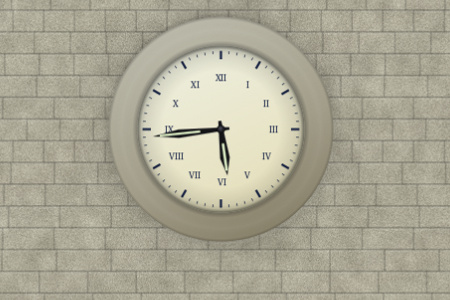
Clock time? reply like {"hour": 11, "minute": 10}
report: {"hour": 5, "minute": 44}
